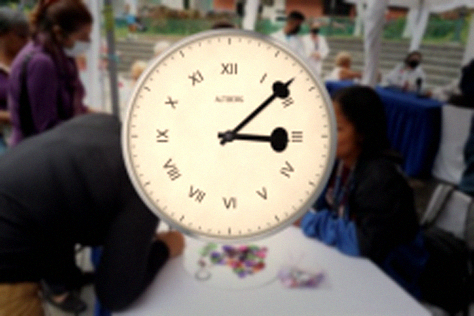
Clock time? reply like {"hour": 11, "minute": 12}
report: {"hour": 3, "minute": 8}
